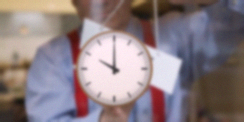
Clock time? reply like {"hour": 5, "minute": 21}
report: {"hour": 10, "minute": 0}
